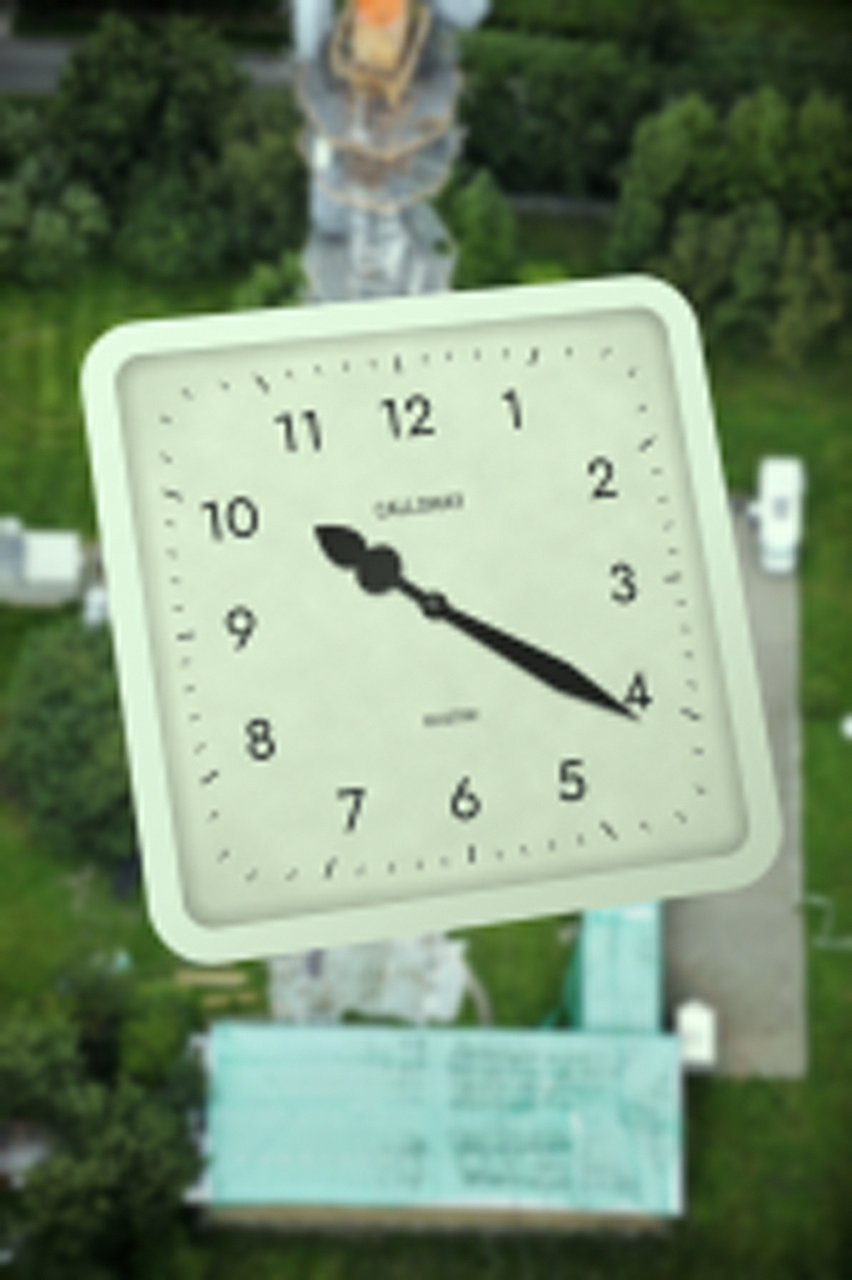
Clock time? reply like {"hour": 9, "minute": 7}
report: {"hour": 10, "minute": 21}
